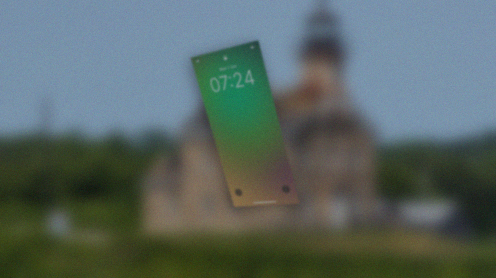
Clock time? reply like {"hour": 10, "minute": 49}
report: {"hour": 7, "minute": 24}
